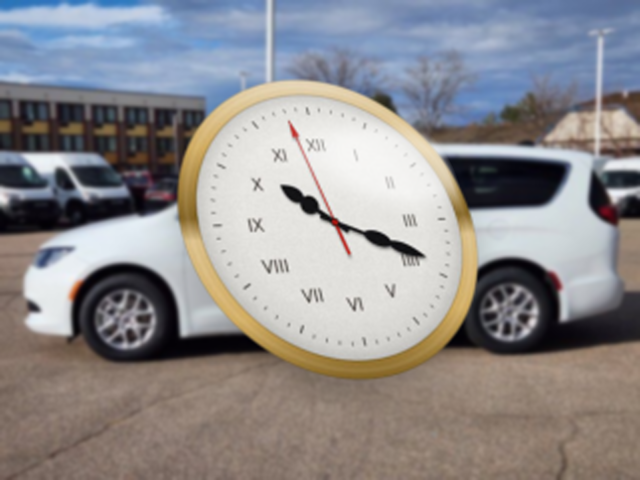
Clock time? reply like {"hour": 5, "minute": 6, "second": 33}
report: {"hour": 10, "minute": 18, "second": 58}
